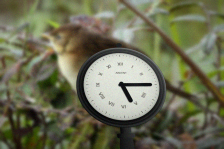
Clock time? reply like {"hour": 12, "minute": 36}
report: {"hour": 5, "minute": 15}
